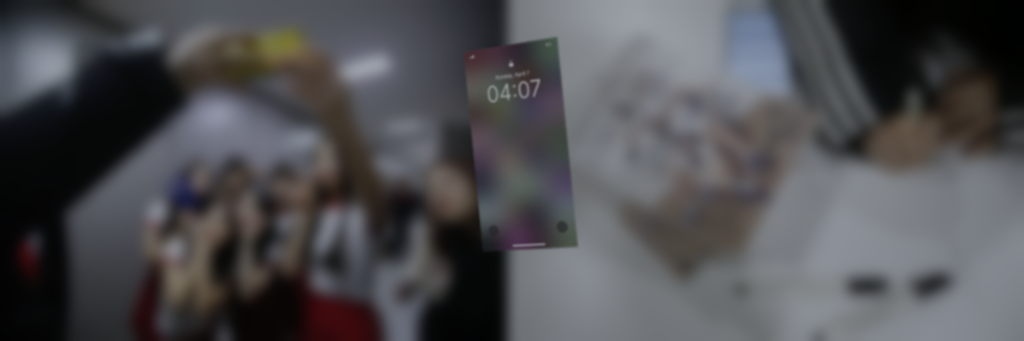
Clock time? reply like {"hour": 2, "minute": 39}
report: {"hour": 4, "minute": 7}
